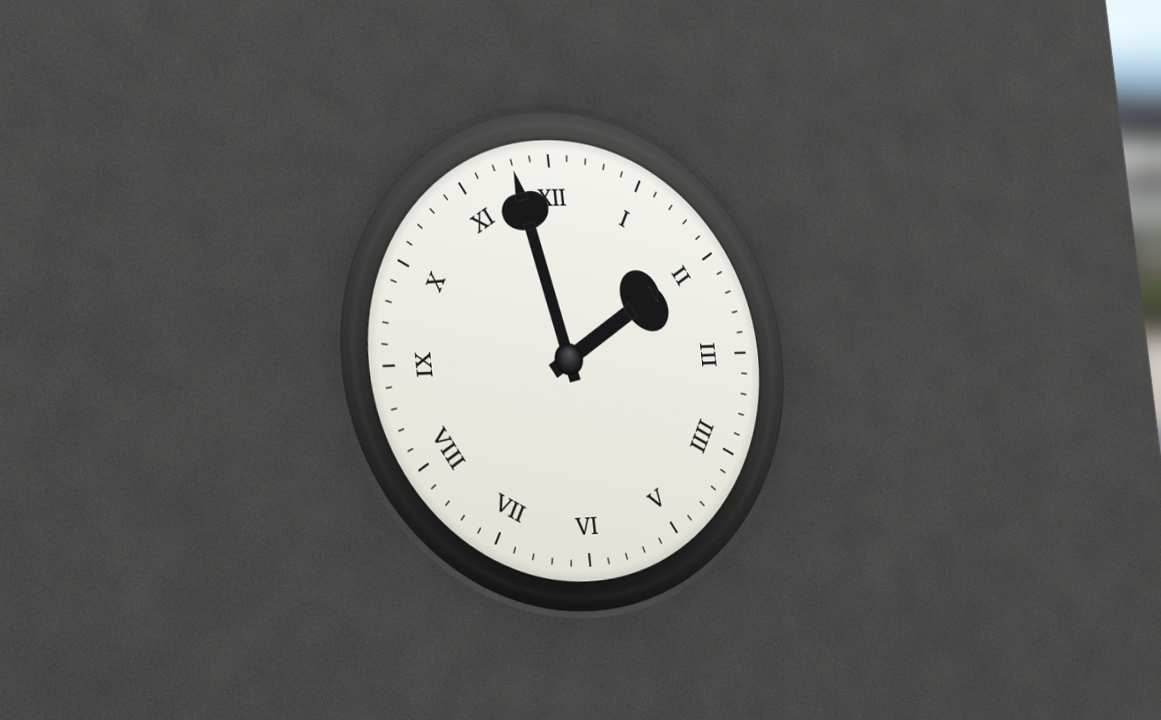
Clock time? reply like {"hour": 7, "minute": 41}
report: {"hour": 1, "minute": 58}
